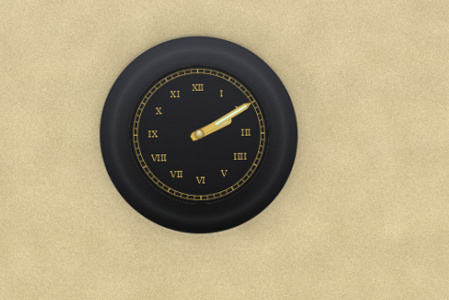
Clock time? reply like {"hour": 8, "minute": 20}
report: {"hour": 2, "minute": 10}
